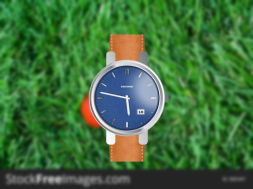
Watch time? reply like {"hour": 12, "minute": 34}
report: {"hour": 5, "minute": 47}
